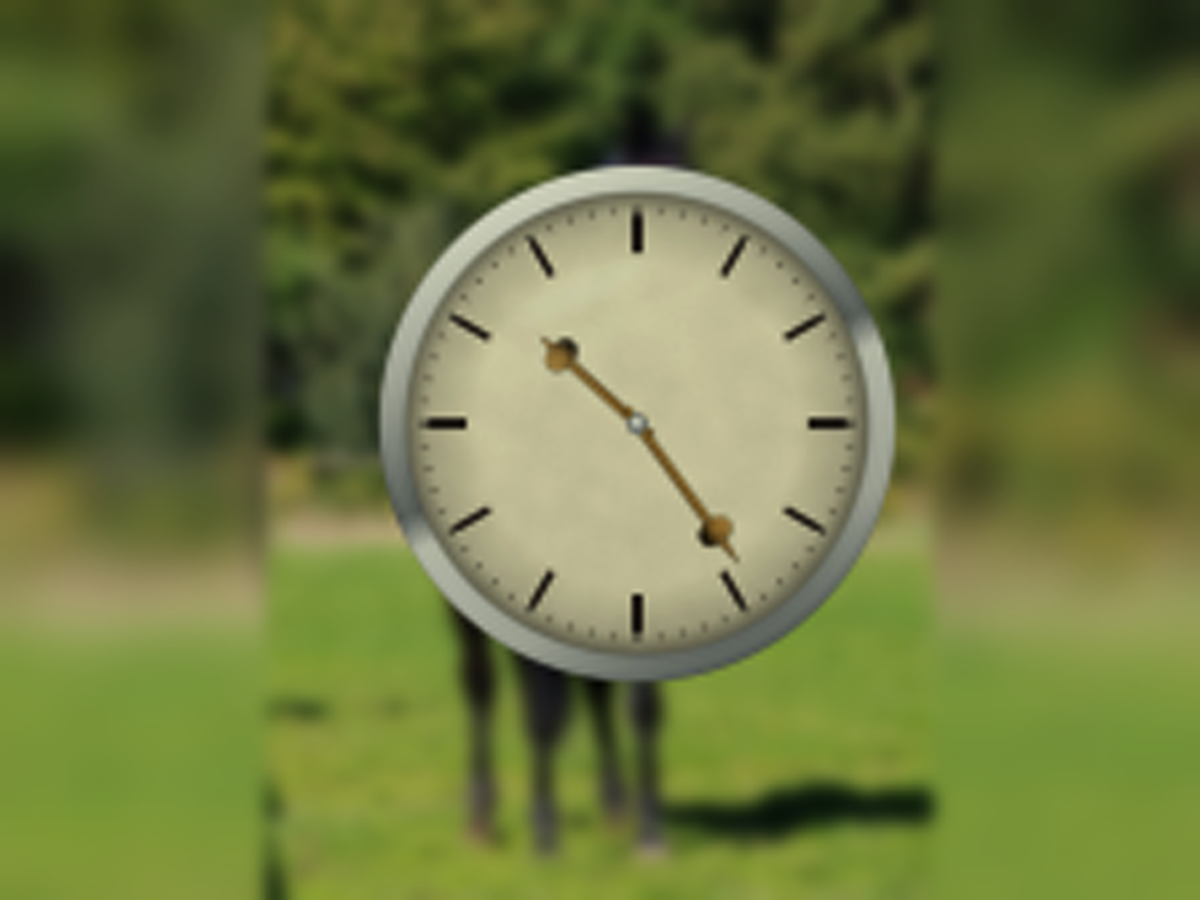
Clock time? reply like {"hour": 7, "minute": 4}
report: {"hour": 10, "minute": 24}
